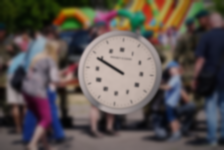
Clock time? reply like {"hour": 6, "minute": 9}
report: {"hour": 9, "minute": 49}
